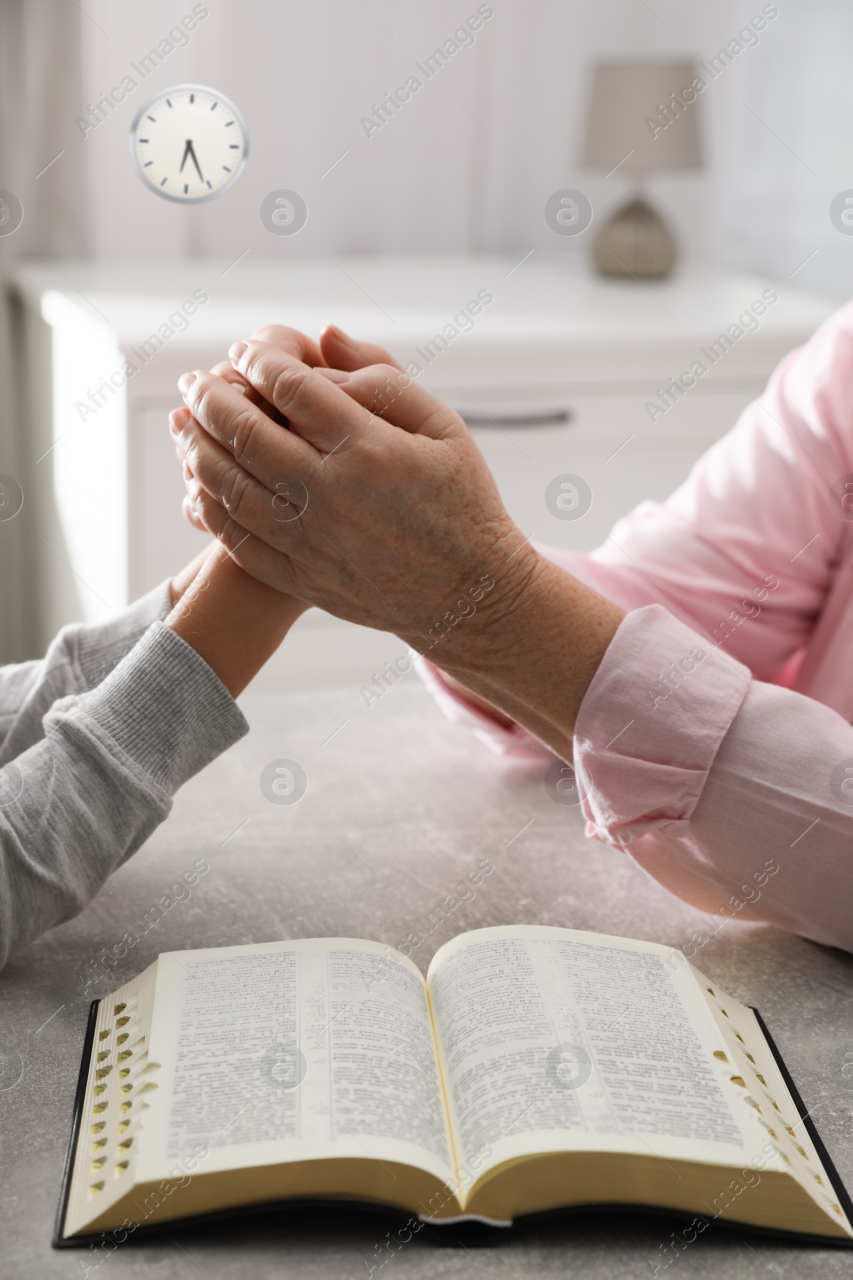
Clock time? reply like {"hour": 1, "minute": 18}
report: {"hour": 6, "minute": 26}
